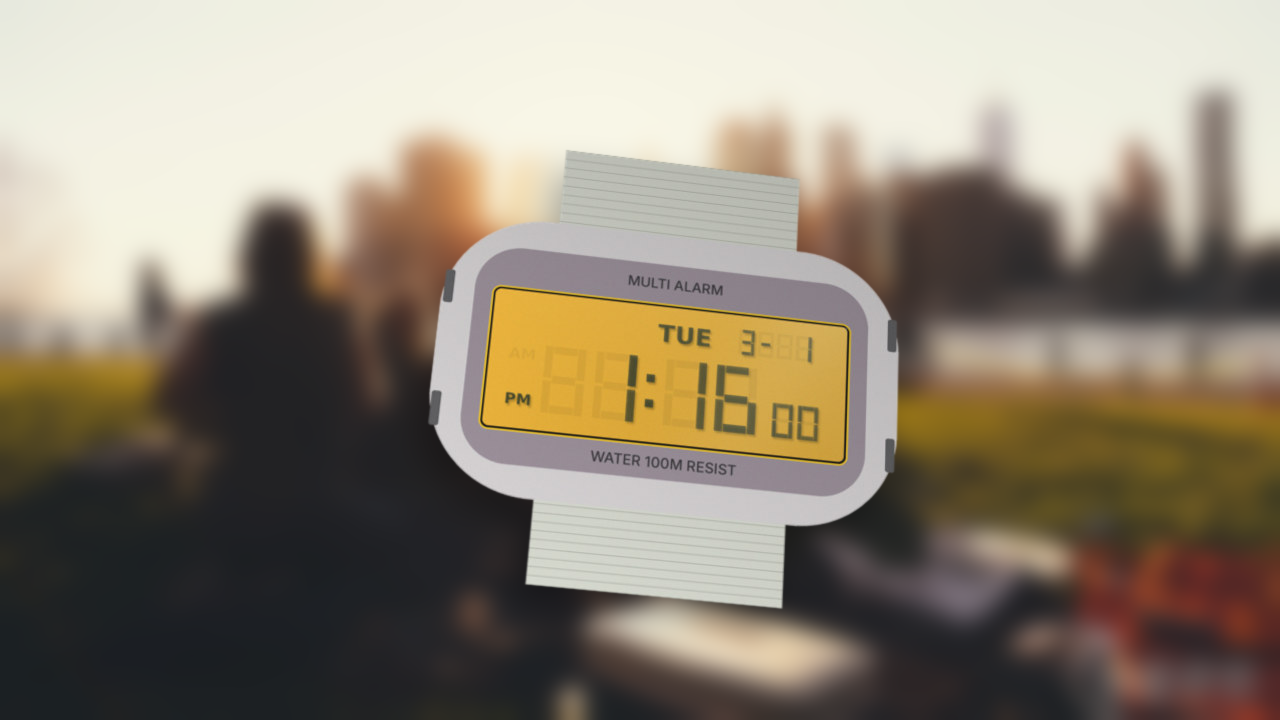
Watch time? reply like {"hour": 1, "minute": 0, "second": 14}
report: {"hour": 1, "minute": 16, "second": 0}
